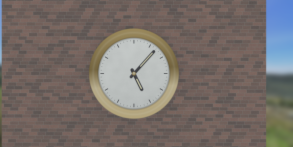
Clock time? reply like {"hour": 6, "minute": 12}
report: {"hour": 5, "minute": 7}
